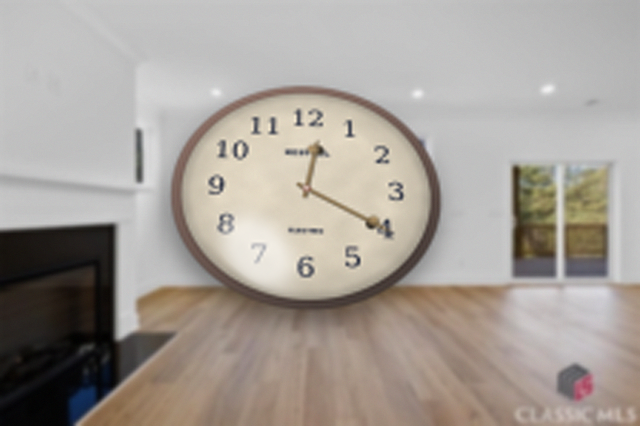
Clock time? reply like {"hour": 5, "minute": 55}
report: {"hour": 12, "minute": 20}
